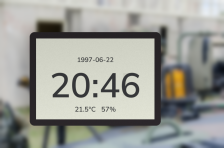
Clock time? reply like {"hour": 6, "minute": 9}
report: {"hour": 20, "minute": 46}
